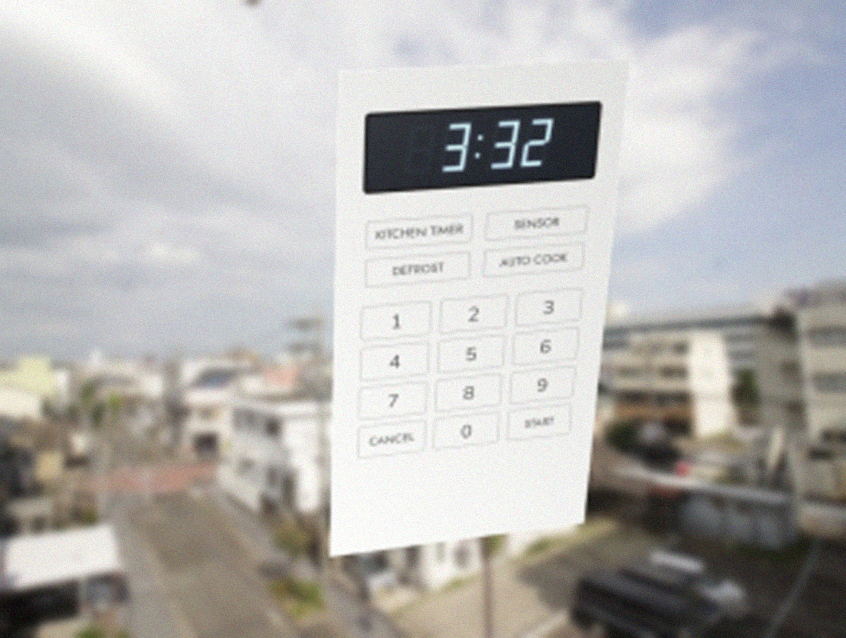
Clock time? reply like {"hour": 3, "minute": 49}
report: {"hour": 3, "minute": 32}
